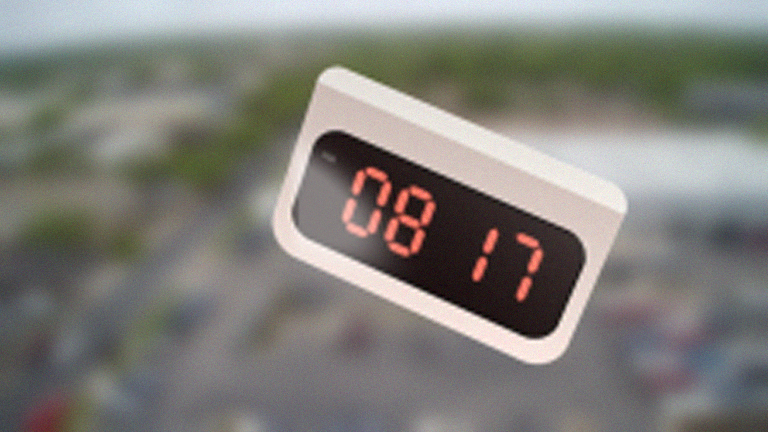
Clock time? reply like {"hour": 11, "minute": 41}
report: {"hour": 8, "minute": 17}
